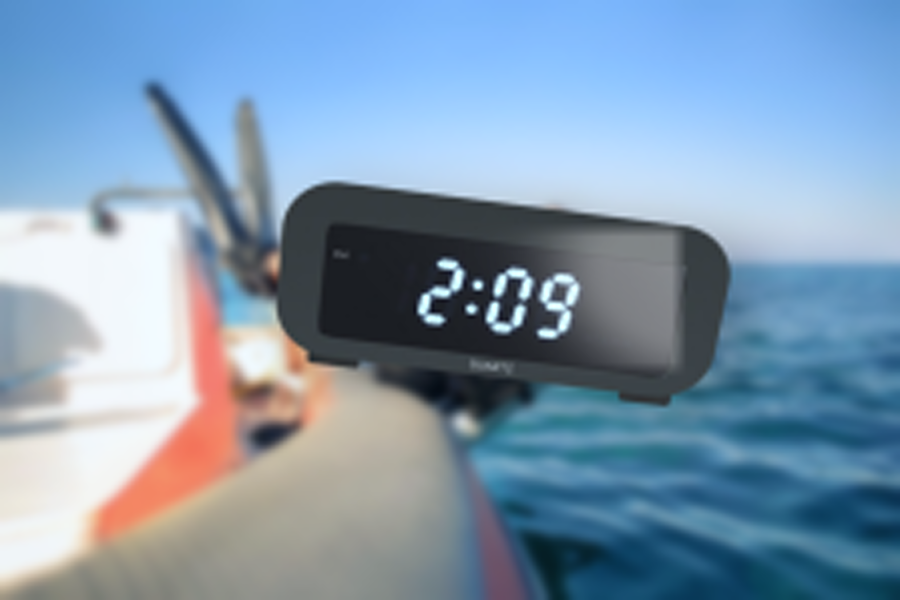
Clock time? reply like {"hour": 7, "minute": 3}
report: {"hour": 2, "minute": 9}
